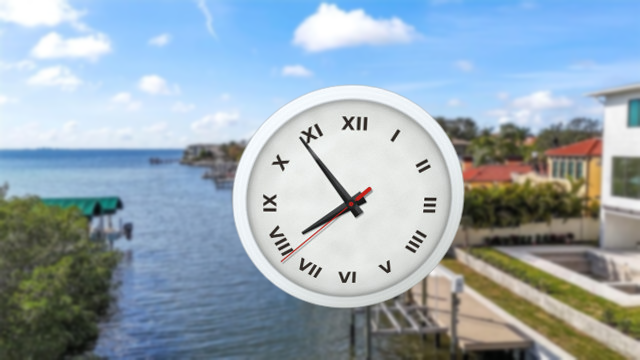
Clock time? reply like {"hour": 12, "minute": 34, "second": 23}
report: {"hour": 7, "minute": 53, "second": 38}
